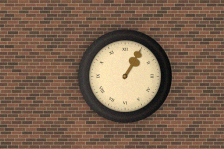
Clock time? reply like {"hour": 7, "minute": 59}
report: {"hour": 1, "minute": 5}
